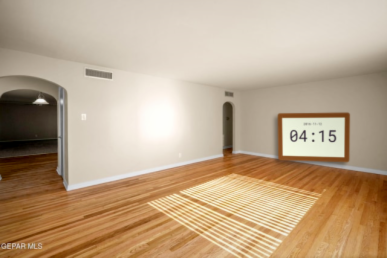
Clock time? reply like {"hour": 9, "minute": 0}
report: {"hour": 4, "minute": 15}
